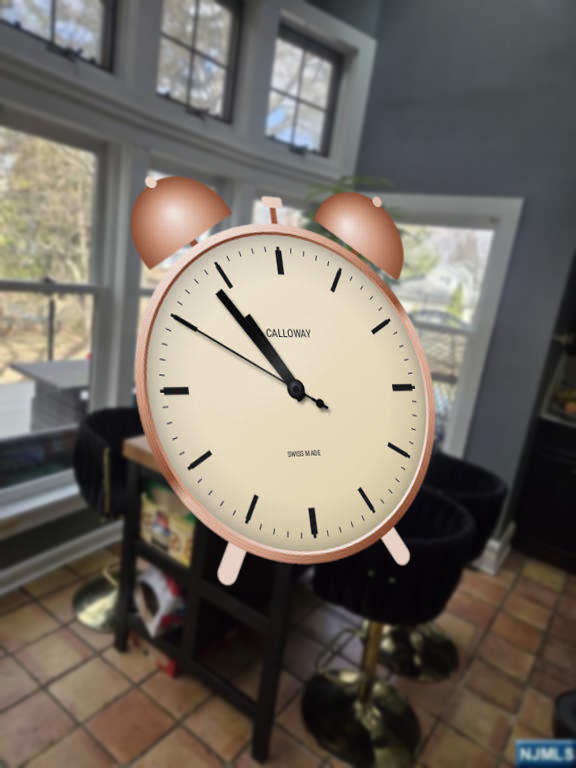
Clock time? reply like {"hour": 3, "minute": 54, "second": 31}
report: {"hour": 10, "minute": 53, "second": 50}
